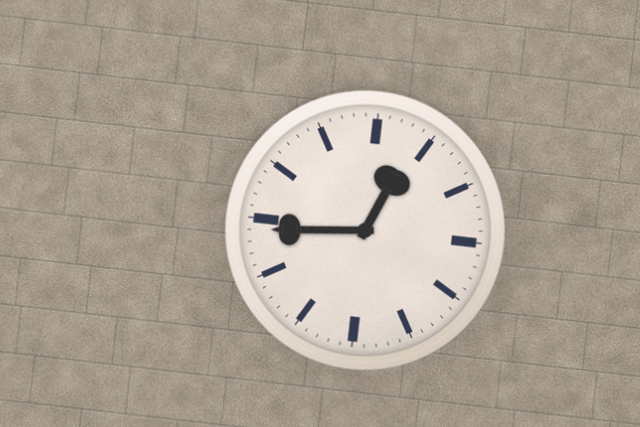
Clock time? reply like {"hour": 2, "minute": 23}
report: {"hour": 12, "minute": 44}
